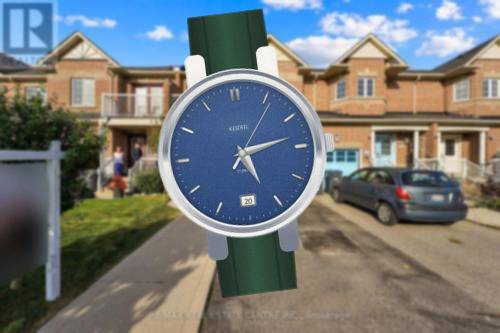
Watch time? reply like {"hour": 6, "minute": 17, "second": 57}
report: {"hour": 5, "minute": 13, "second": 6}
